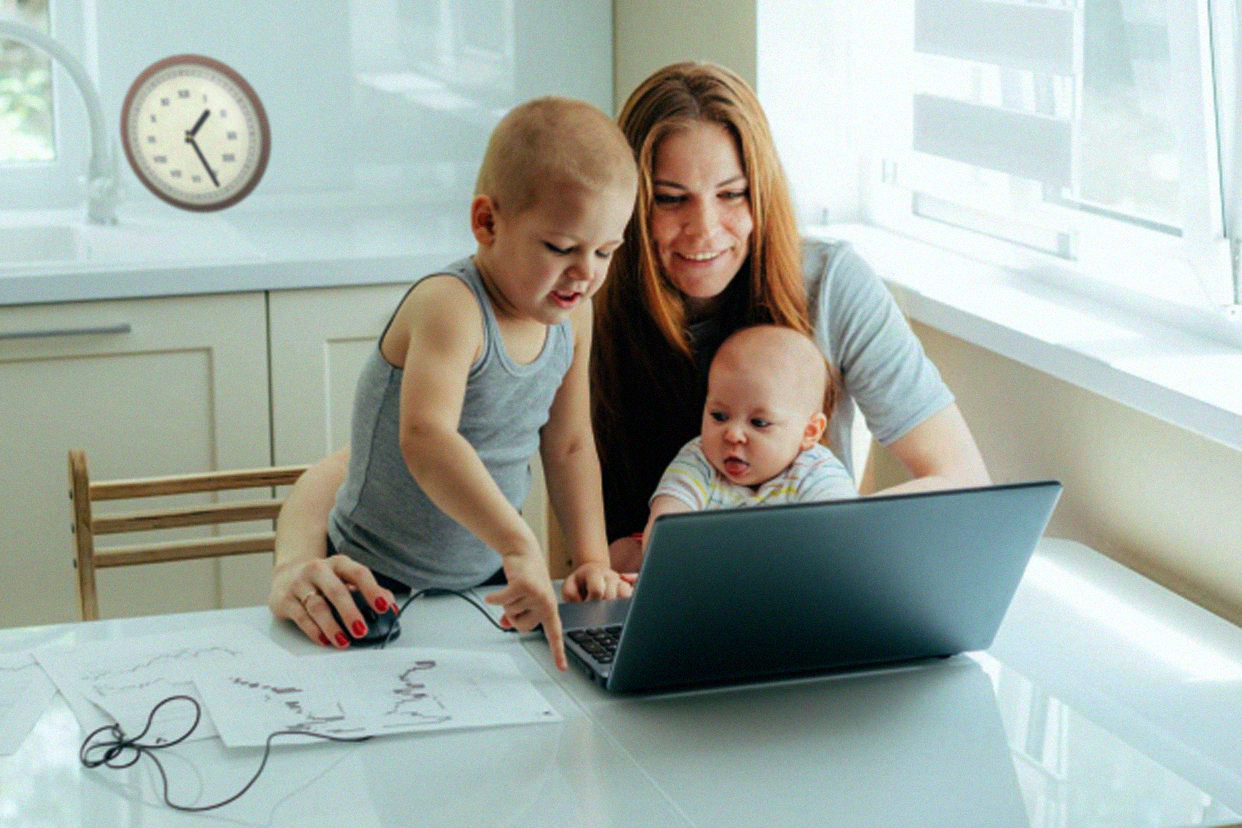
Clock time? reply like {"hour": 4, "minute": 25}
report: {"hour": 1, "minute": 26}
